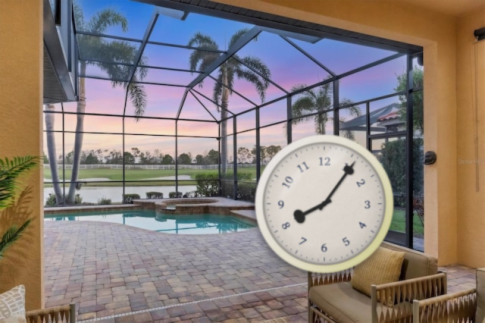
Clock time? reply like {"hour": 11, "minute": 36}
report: {"hour": 8, "minute": 6}
